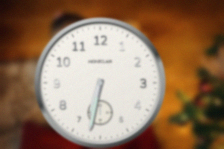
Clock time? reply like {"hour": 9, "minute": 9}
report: {"hour": 6, "minute": 32}
